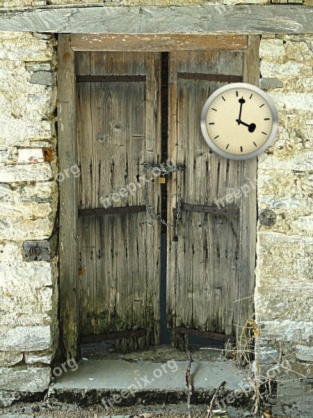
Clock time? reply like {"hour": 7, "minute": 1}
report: {"hour": 4, "minute": 2}
